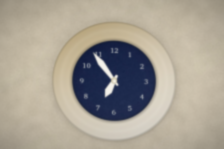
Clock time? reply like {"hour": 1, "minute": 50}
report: {"hour": 6, "minute": 54}
